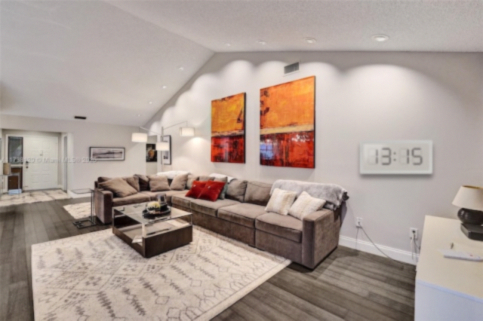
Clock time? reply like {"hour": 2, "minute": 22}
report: {"hour": 13, "minute": 15}
